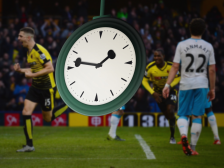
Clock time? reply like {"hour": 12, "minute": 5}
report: {"hour": 1, "minute": 47}
